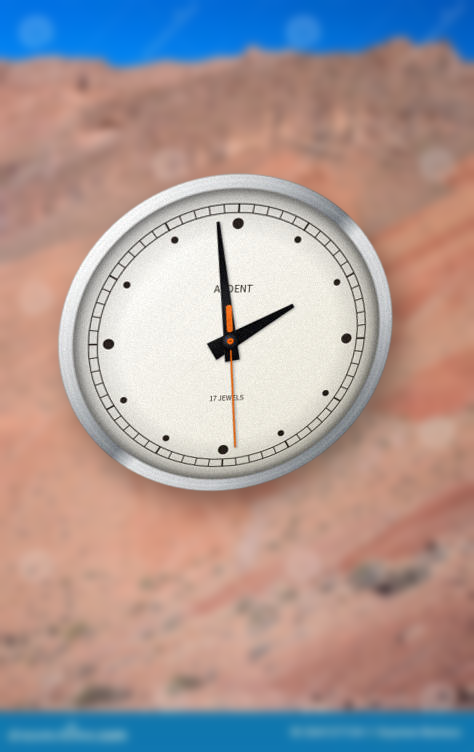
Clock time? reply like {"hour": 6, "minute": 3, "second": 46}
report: {"hour": 1, "minute": 58, "second": 29}
